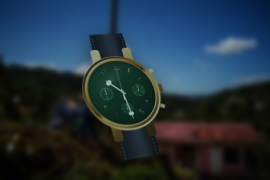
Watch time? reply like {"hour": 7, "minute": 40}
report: {"hour": 10, "minute": 29}
